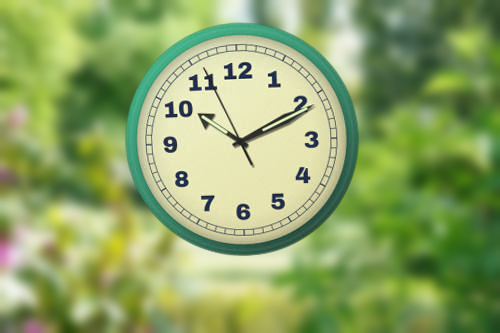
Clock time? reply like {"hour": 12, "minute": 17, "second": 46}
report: {"hour": 10, "minute": 10, "second": 56}
